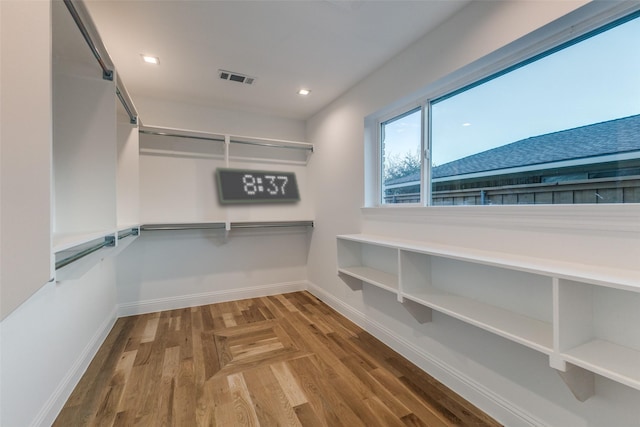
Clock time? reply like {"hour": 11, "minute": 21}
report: {"hour": 8, "minute": 37}
